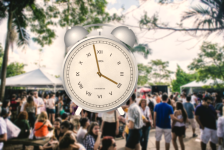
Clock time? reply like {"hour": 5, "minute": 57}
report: {"hour": 3, "minute": 58}
